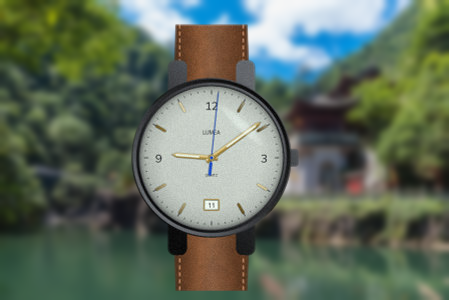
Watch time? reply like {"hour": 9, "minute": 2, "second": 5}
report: {"hour": 9, "minute": 9, "second": 1}
